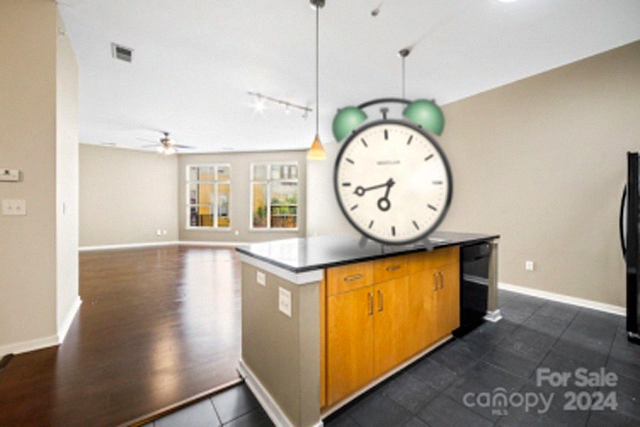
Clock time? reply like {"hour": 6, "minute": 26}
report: {"hour": 6, "minute": 43}
